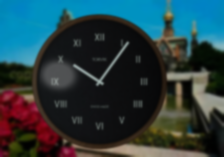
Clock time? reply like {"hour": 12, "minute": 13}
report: {"hour": 10, "minute": 6}
